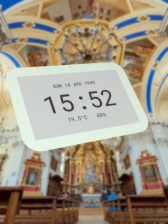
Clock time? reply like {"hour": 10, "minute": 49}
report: {"hour": 15, "minute": 52}
